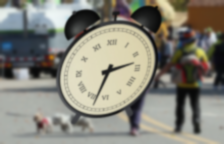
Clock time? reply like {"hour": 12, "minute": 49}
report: {"hour": 2, "minute": 33}
